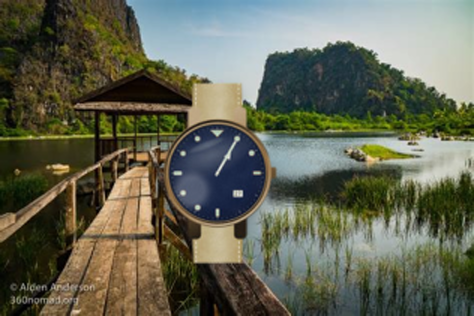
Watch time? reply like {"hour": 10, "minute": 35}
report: {"hour": 1, "minute": 5}
